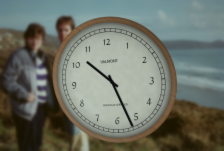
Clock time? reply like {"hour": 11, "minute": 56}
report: {"hour": 10, "minute": 27}
